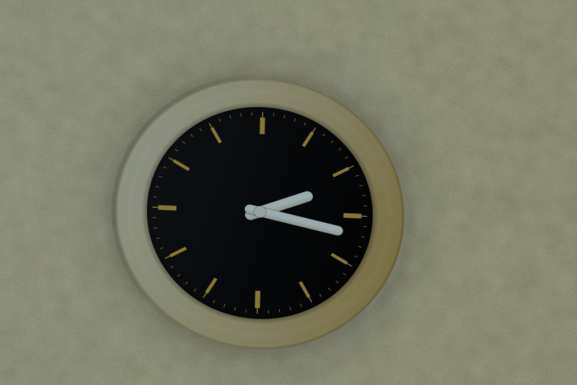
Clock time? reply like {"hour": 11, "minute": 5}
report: {"hour": 2, "minute": 17}
